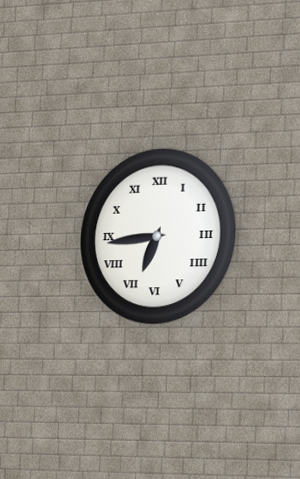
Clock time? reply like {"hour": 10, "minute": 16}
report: {"hour": 6, "minute": 44}
